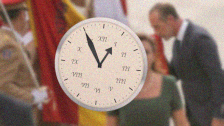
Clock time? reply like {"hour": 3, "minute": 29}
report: {"hour": 12, "minute": 55}
